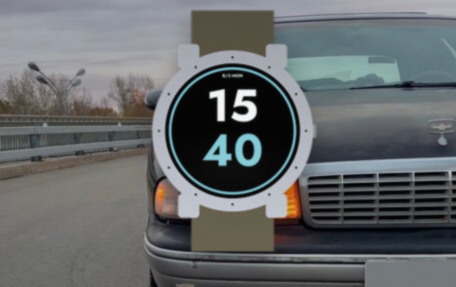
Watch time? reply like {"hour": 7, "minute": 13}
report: {"hour": 15, "minute": 40}
